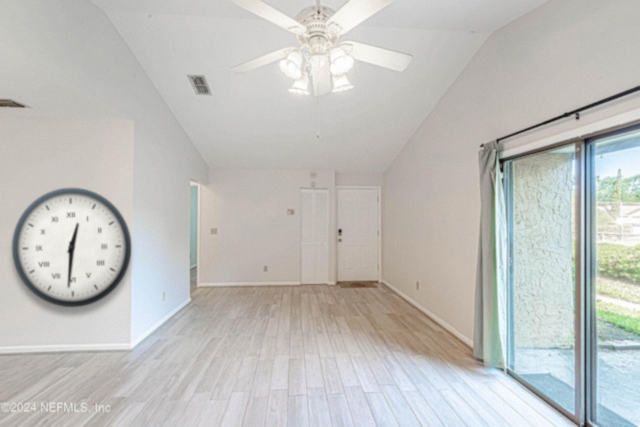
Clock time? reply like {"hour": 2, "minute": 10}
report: {"hour": 12, "minute": 31}
